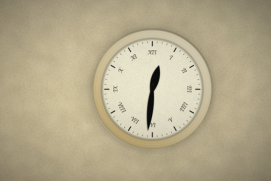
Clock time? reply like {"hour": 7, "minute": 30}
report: {"hour": 12, "minute": 31}
